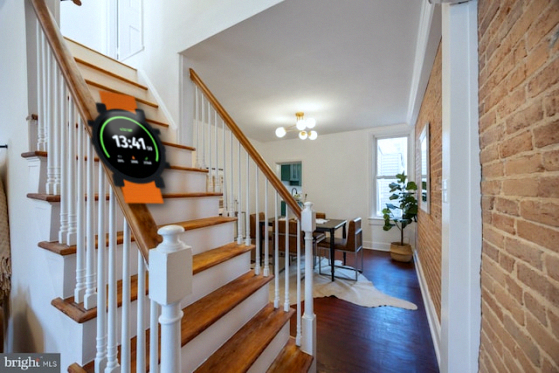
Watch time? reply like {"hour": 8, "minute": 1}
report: {"hour": 13, "minute": 41}
